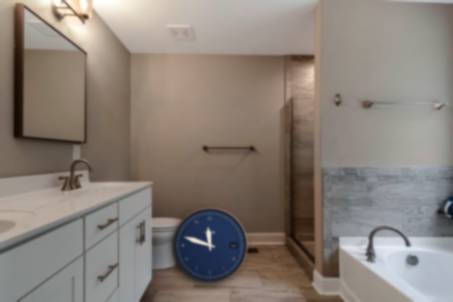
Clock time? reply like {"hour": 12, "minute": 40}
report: {"hour": 11, "minute": 48}
